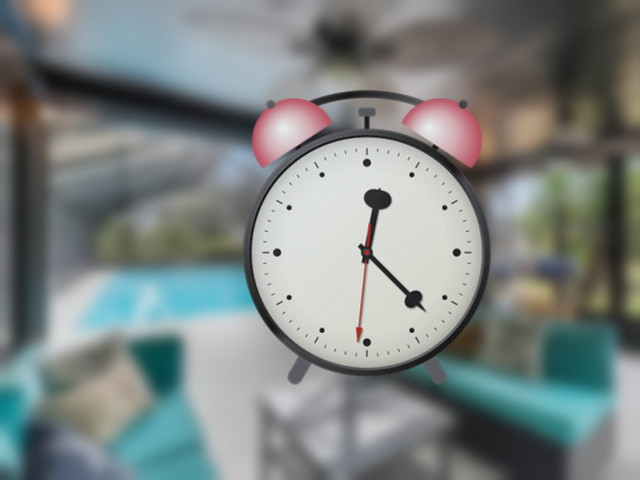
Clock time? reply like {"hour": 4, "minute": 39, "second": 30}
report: {"hour": 12, "minute": 22, "second": 31}
